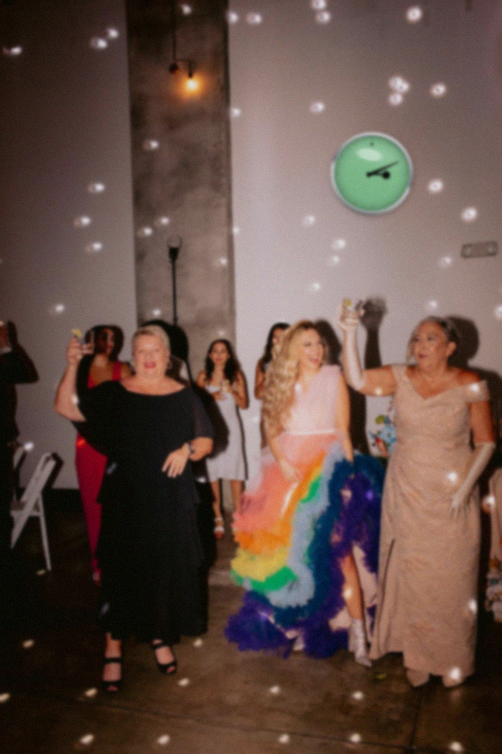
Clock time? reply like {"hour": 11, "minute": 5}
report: {"hour": 3, "minute": 11}
